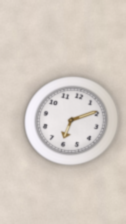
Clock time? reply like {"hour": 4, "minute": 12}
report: {"hour": 6, "minute": 9}
